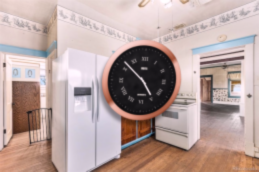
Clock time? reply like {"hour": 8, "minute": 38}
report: {"hour": 4, "minute": 52}
